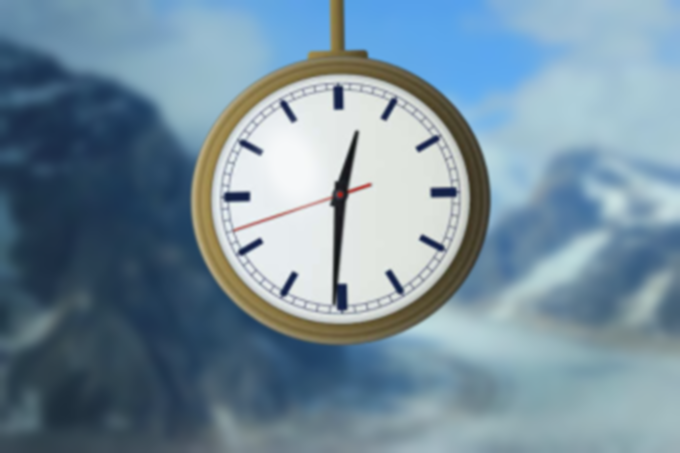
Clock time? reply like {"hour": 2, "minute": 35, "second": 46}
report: {"hour": 12, "minute": 30, "second": 42}
